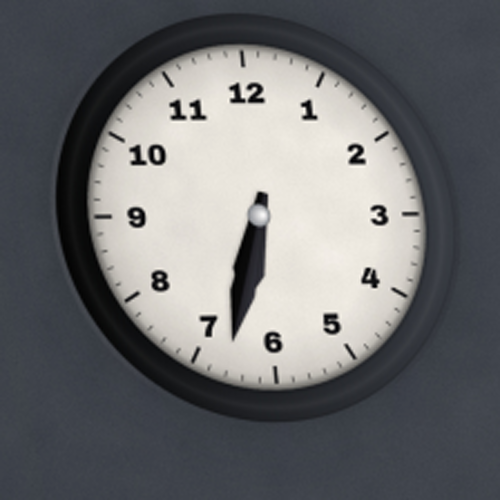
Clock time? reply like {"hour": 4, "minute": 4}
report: {"hour": 6, "minute": 33}
